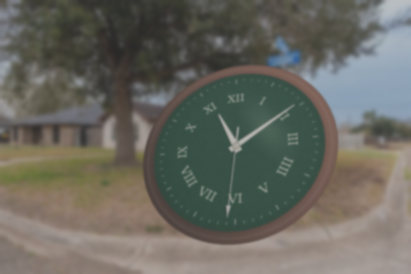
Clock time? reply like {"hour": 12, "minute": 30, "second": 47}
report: {"hour": 11, "minute": 9, "second": 31}
